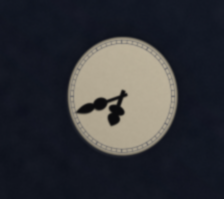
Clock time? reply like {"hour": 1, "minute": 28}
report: {"hour": 6, "minute": 42}
